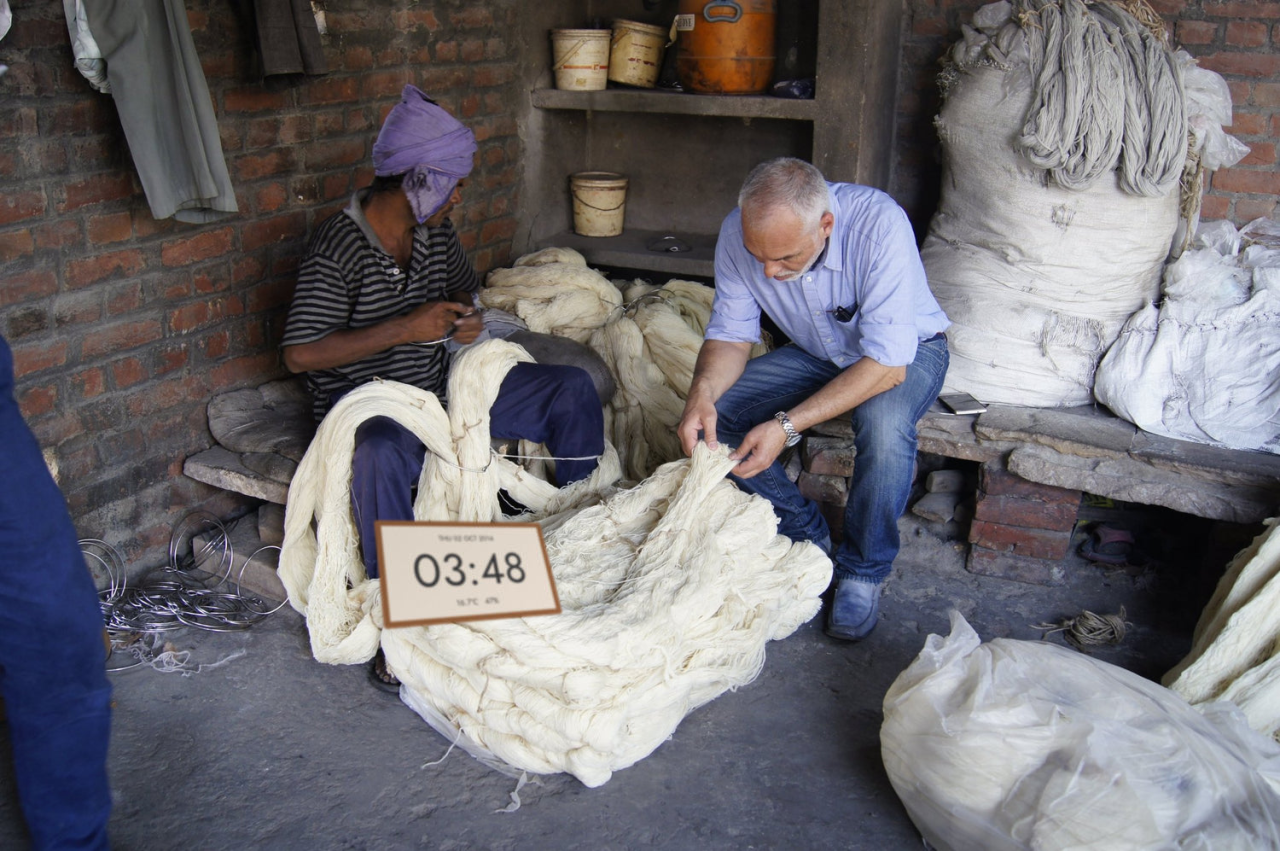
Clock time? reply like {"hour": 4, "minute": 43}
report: {"hour": 3, "minute": 48}
